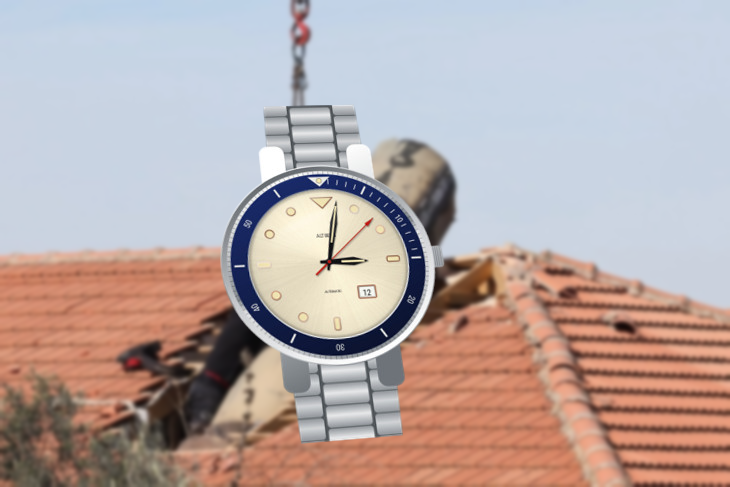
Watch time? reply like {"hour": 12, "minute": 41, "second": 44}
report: {"hour": 3, "minute": 2, "second": 8}
